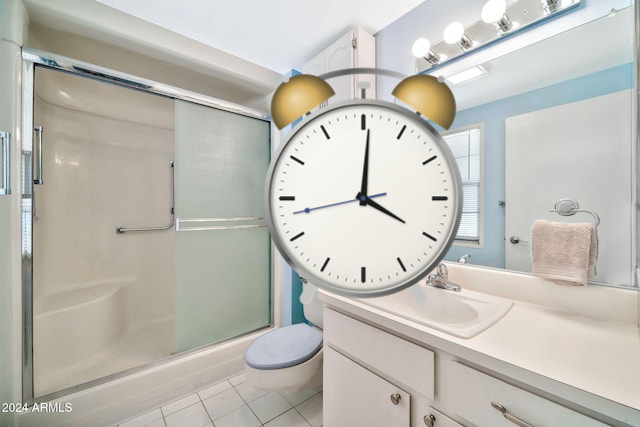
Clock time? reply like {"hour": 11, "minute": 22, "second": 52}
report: {"hour": 4, "minute": 0, "second": 43}
